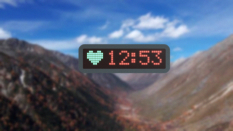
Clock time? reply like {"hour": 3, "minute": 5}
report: {"hour": 12, "minute": 53}
